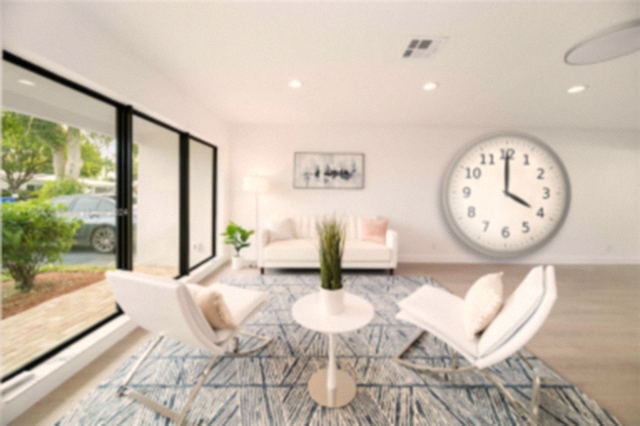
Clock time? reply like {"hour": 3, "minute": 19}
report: {"hour": 4, "minute": 0}
